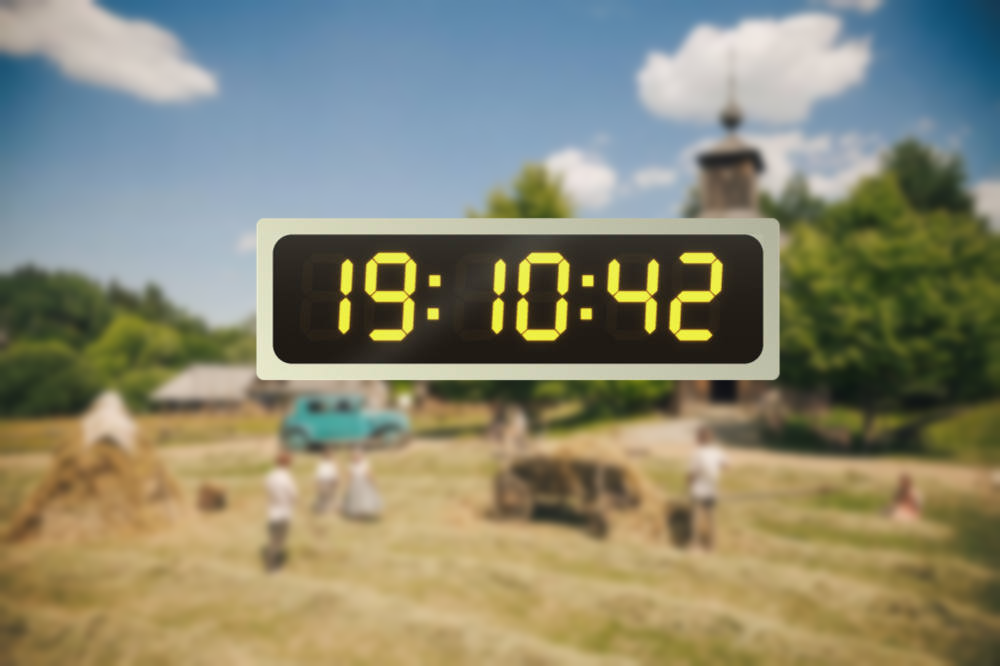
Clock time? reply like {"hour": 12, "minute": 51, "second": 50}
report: {"hour": 19, "minute": 10, "second": 42}
